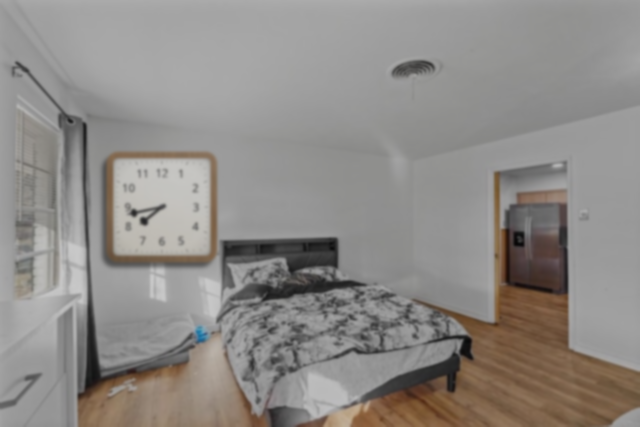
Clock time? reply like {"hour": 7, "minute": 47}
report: {"hour": 7, "minute": 43}
